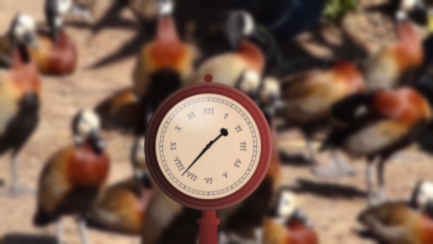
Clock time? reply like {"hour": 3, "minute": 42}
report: {"hour": 1, "minute": 37}
